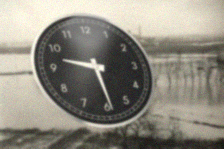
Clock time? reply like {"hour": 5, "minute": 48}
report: {"hour": 9, "minute": 29}
